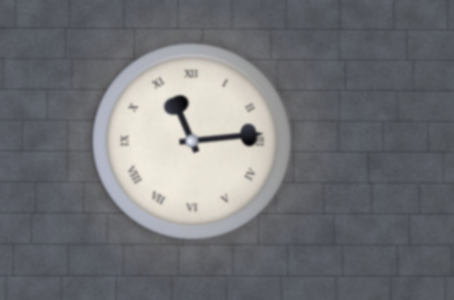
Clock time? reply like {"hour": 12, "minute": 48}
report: {"hour": 11, "minute": 14}
